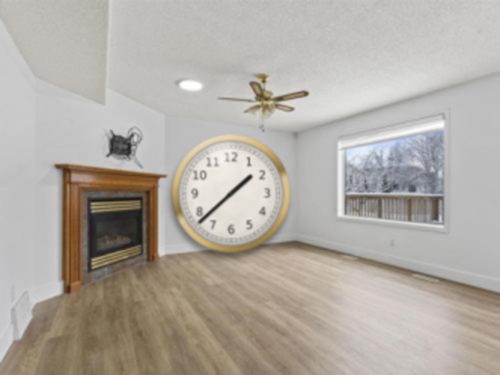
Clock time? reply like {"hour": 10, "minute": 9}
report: {"hour": 1, "minute": 38}
